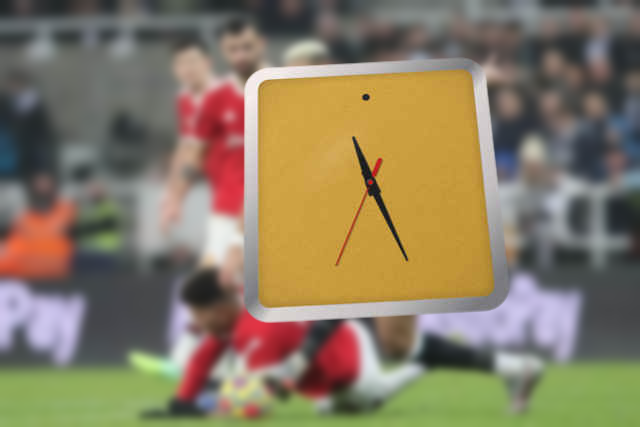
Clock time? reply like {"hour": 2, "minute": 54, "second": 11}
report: {"hour": 11, "minute": 26, "second": 34}
